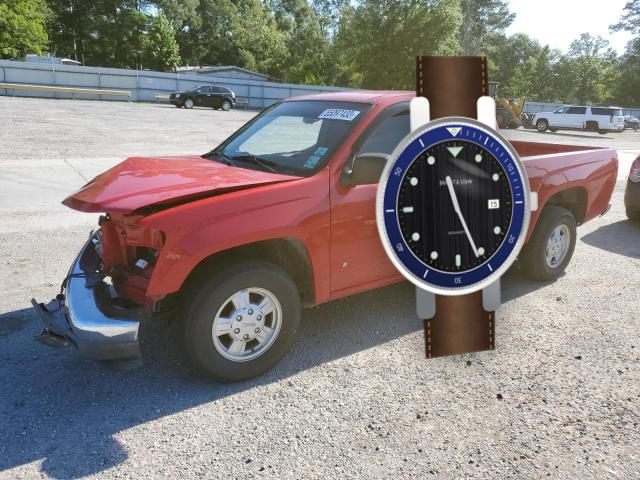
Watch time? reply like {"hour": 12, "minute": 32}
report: {"hour": 11, "minute": 26}
